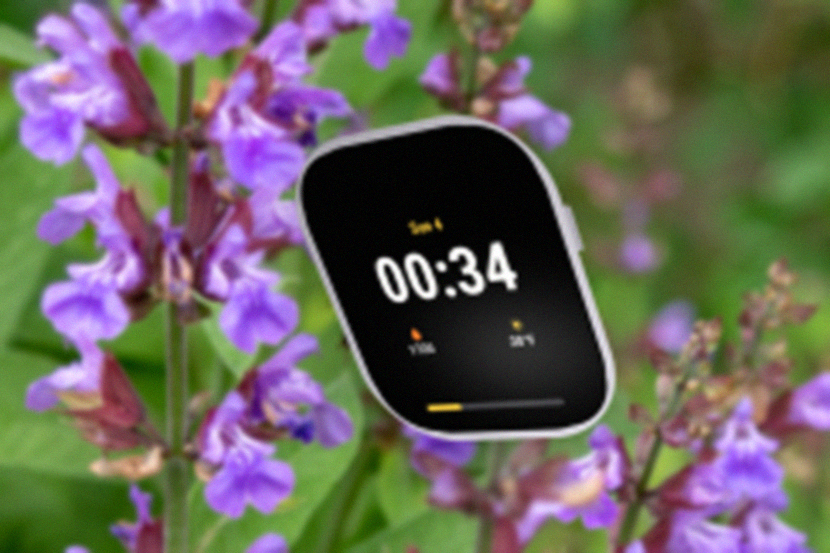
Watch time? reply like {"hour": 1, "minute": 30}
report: {"hour": 0, "minute": 34}
